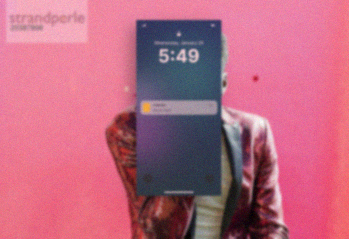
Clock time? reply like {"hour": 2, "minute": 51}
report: {"hour": 5, "minute": 49}
